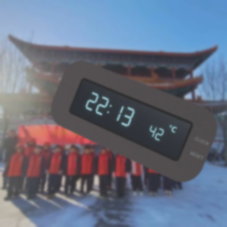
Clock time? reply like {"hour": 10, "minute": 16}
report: {"hour": 22, "minute": 13}
